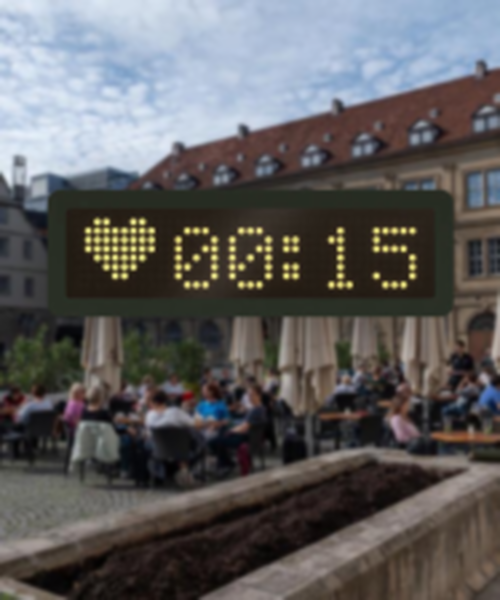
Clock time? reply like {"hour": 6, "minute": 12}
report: {"hour": 0, "minute": 15}
